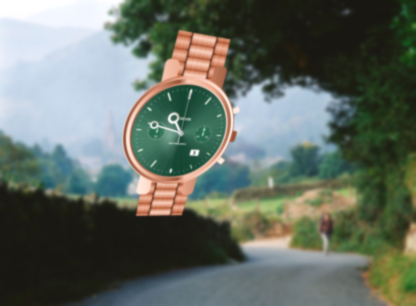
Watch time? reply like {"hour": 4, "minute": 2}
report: {"hour": 10, "minute": 47}
